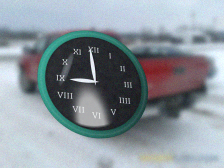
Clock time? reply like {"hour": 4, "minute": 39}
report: {"hour": 8, "minute": 59}
